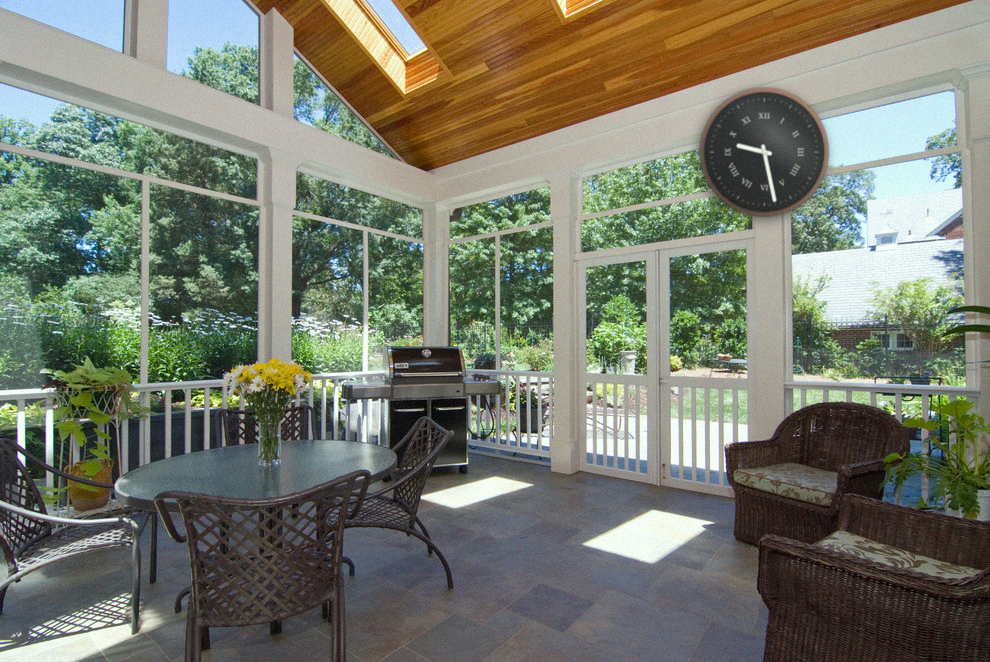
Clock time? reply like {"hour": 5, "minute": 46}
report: {"hour": 9, "minute": 28}
